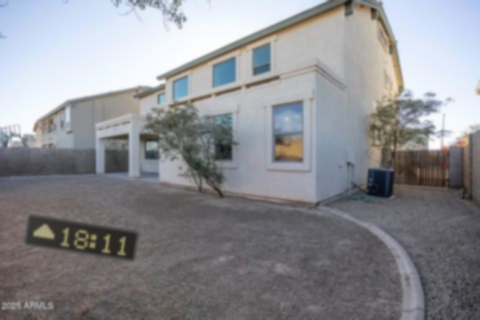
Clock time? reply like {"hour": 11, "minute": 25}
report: {"hour": 18, "minute": 11}
